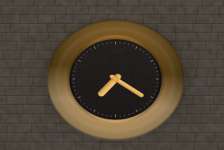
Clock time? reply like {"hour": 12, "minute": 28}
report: {"hour": 7, "minute": 21}
